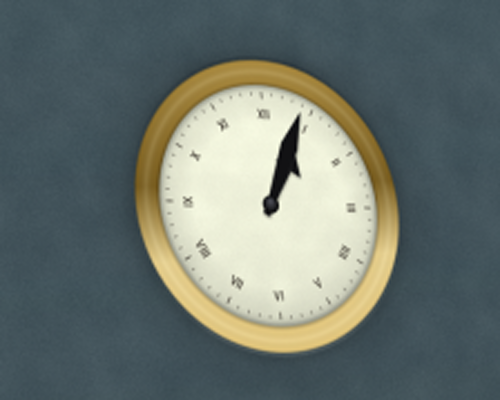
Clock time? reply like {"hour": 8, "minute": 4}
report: {"hour": 1, "minute": 4}
